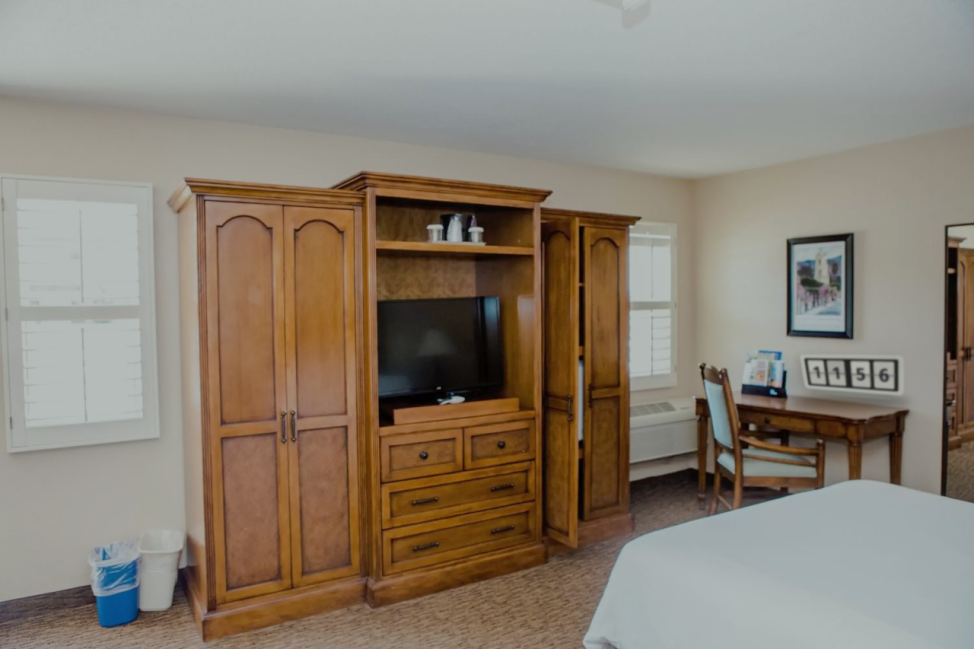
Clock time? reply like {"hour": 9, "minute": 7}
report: {"hour": 11, "minute": 56}
